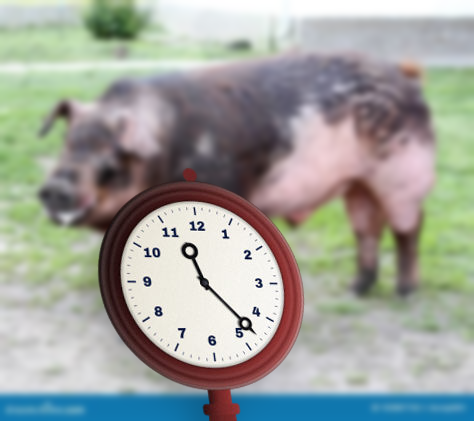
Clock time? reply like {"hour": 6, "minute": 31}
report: {"hour": 11, "minute": 23}
